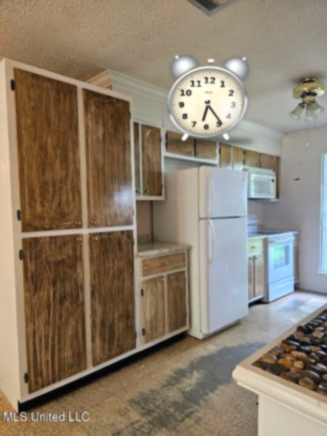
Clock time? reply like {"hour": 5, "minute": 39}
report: {"hour": 6, "minute": 24}
